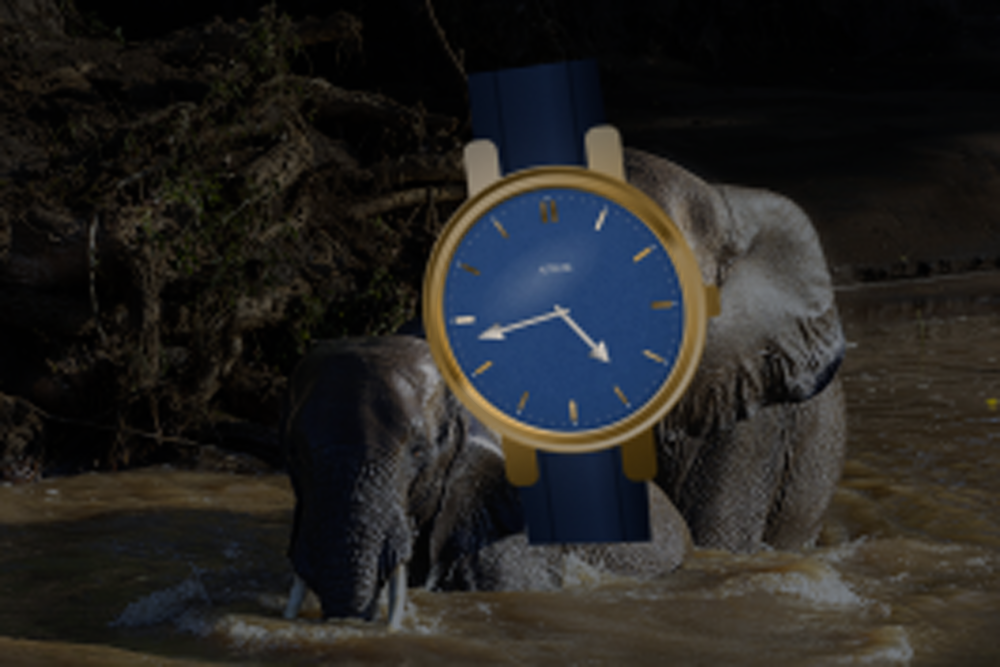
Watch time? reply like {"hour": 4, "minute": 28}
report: {"hour": 4, "minute": 43}
